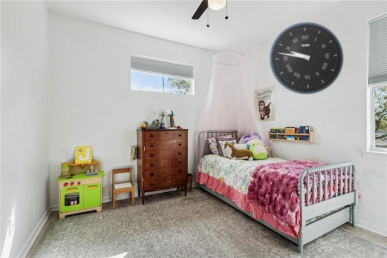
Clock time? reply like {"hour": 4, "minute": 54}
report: {"hour": 9, "minute": 47}
